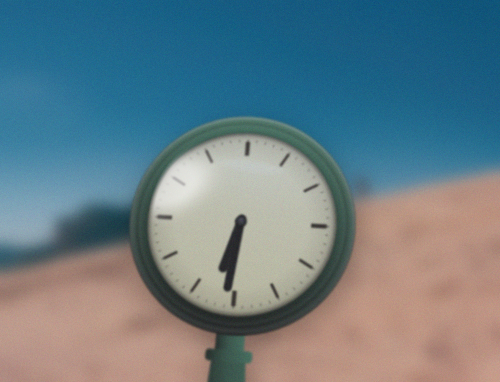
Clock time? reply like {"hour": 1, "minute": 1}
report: {"hour": 6, "minute": 31}
